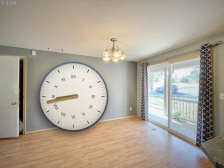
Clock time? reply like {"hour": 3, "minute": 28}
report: {"hour": 8, "minute": 43}
